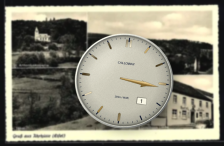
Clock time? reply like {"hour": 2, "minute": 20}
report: {"hour": 3, "minute": 16}
